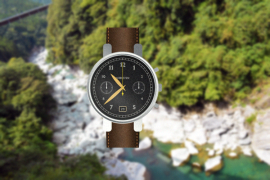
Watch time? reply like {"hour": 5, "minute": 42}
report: {"hour": 10, "minute": 38}
